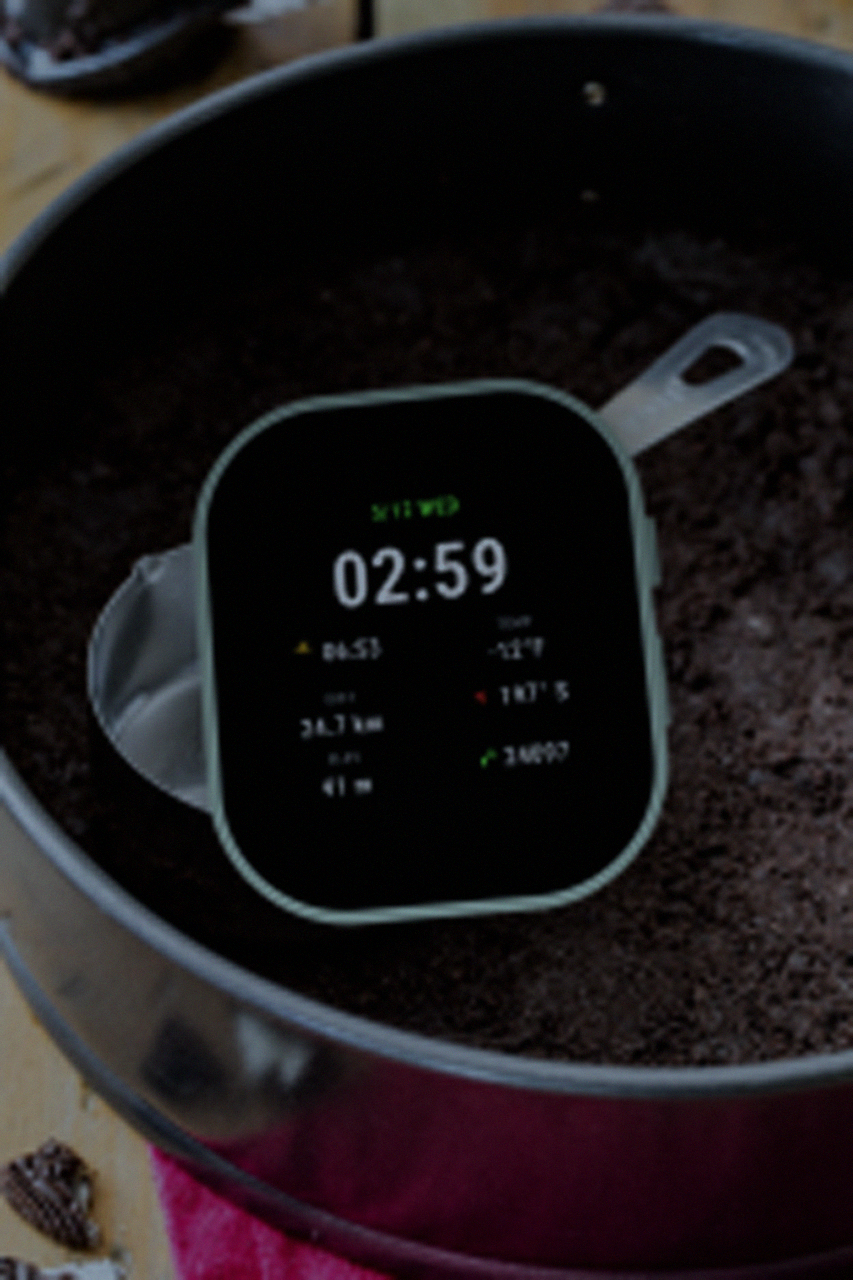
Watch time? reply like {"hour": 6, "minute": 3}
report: {"hour": 2, "minute": 59}
